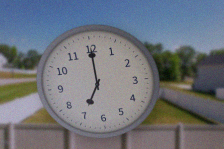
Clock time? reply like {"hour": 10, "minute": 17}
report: {"hour": 7, "minute": 0}
